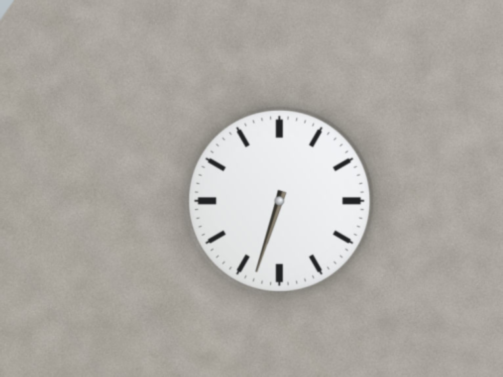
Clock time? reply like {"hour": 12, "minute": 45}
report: {"hour": 6, "minute": 33}
